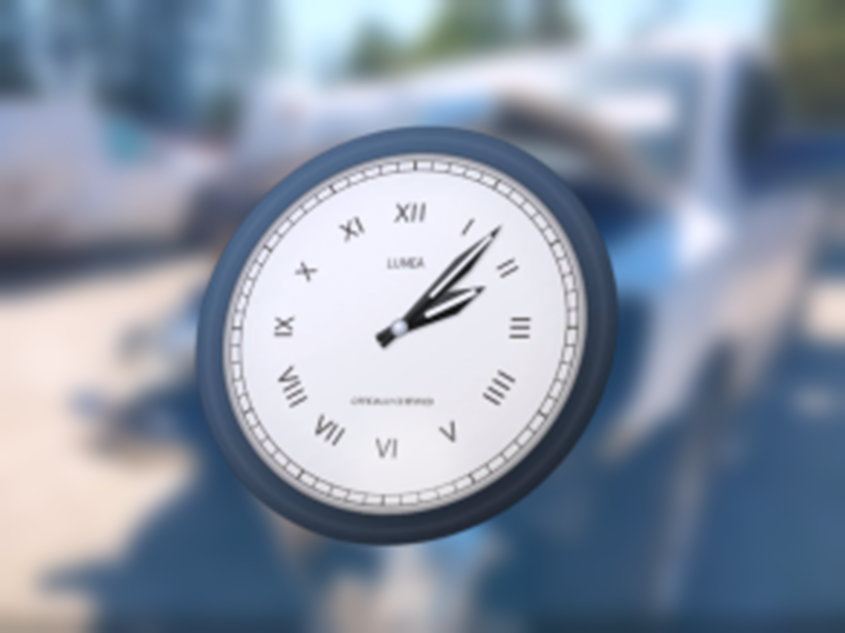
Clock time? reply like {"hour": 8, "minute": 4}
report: {"hour": 2, "minute": 7}
